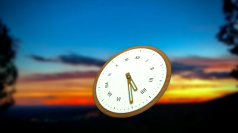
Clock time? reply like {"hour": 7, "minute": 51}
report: {"hour": 4, "minute": 25}
